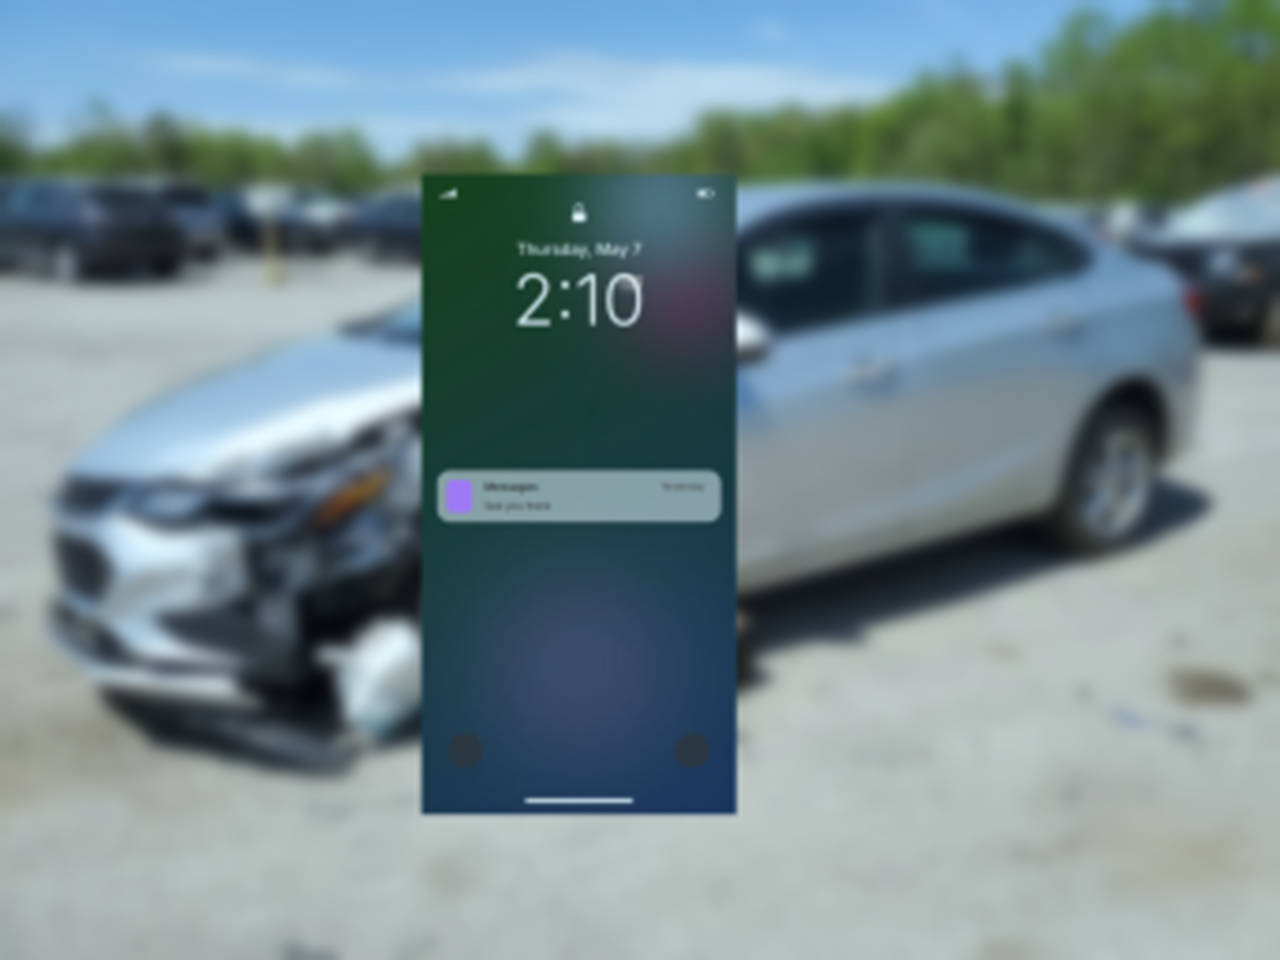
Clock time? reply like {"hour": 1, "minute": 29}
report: {"hour": 2, "minute": 10}
